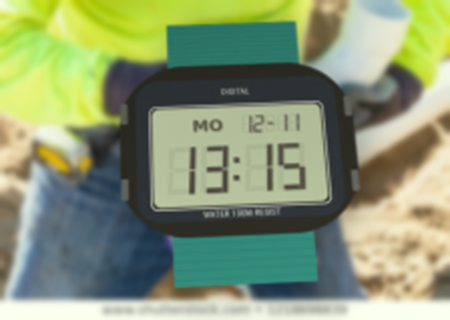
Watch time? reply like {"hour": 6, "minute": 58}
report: {"hour": 13, "minute": 15}
